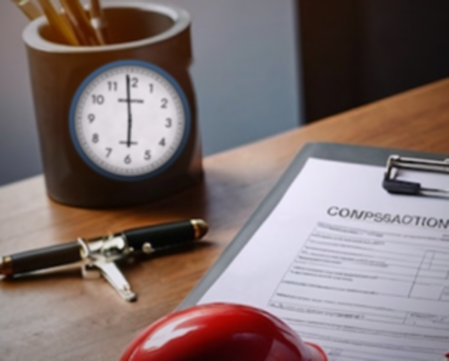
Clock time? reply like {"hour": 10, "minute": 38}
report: {"hour": 5, "minute": 59}
